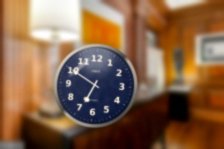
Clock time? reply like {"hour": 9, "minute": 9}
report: {"hour": 6, "minute": 50}
